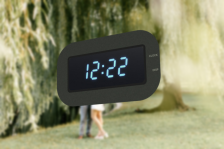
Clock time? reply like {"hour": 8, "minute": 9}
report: {"hour": 12, "minute": 22}
